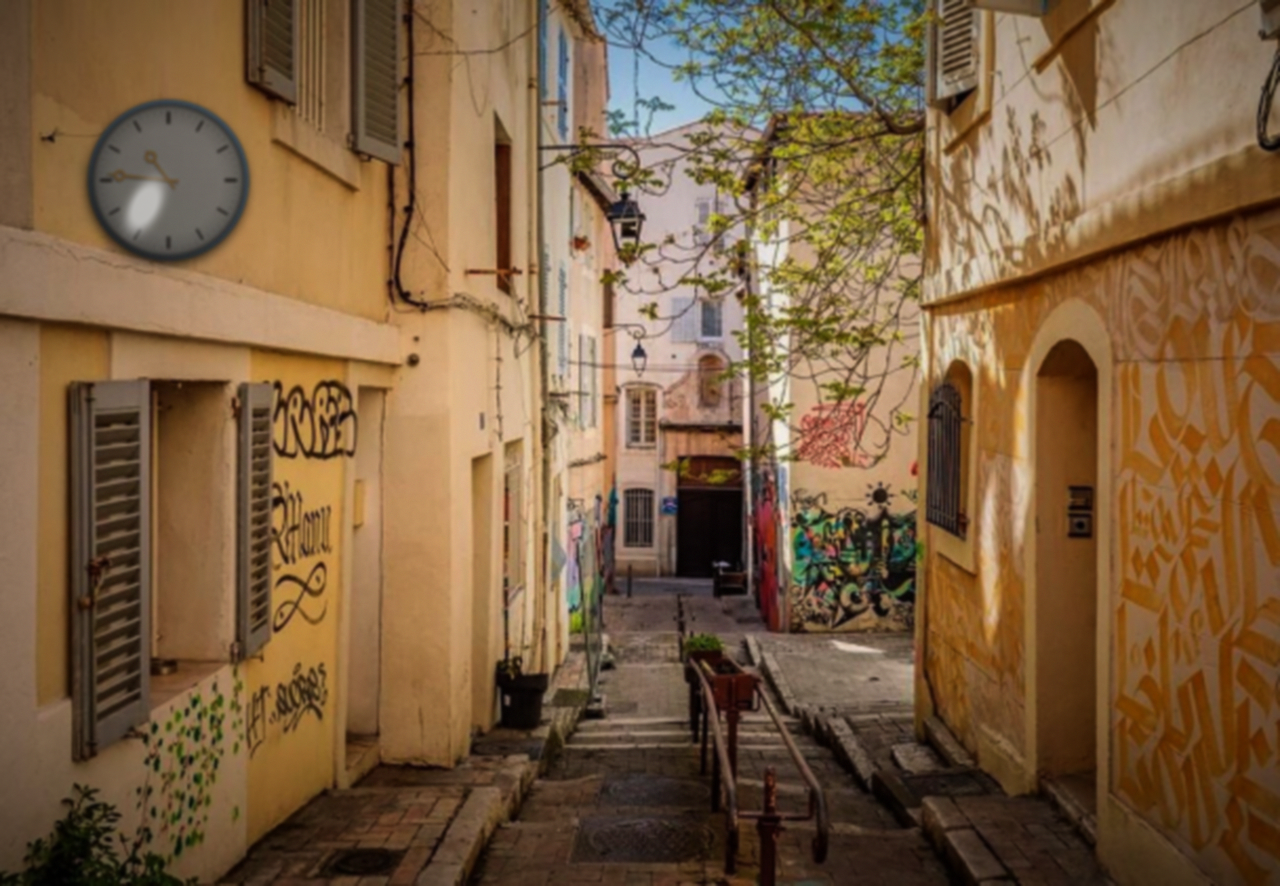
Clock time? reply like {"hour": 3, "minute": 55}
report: {"hour": 10, "minute": 46}
